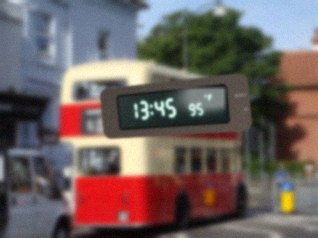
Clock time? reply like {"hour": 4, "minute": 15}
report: {"hour": 13, "minute": 45}
